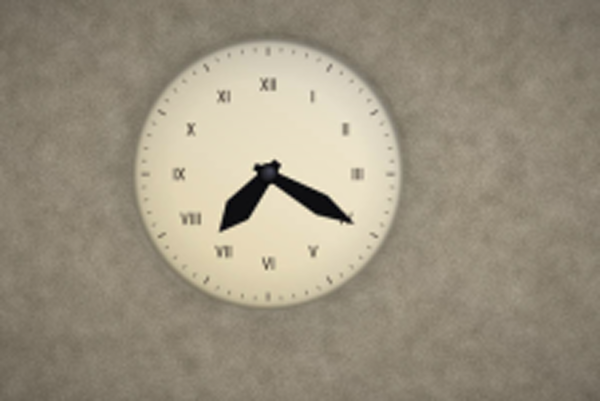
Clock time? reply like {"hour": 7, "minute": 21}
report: {"hour": 7, "minute": 20}
